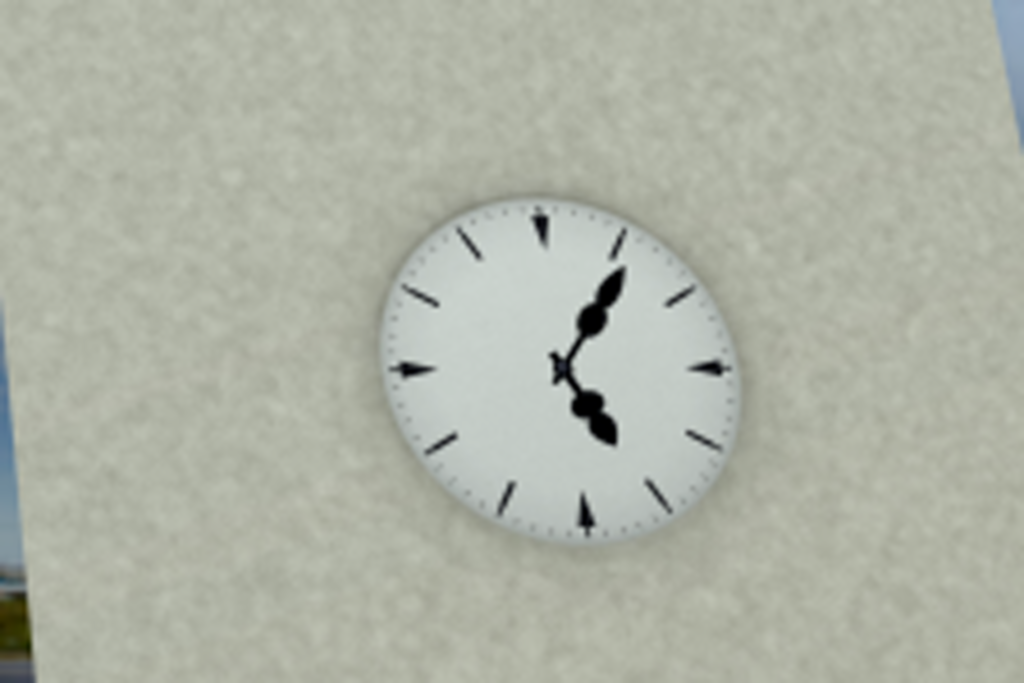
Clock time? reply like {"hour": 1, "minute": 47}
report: {"hour": 5, "minute": 6}
